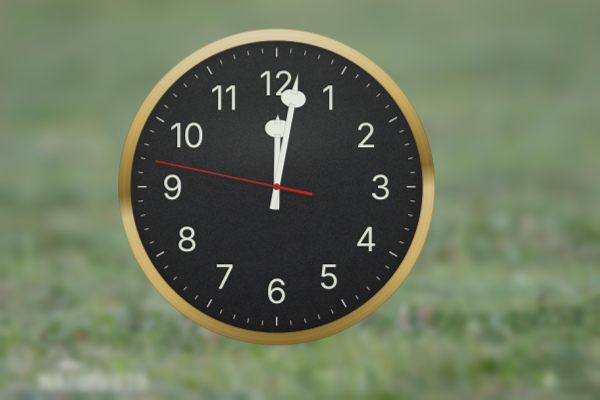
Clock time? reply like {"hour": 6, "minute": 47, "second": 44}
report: {"hour": 12, "minute": 1, "second": 47}
